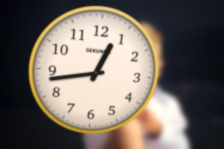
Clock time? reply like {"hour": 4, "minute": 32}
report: {"hour": 12, "minute": 43}
